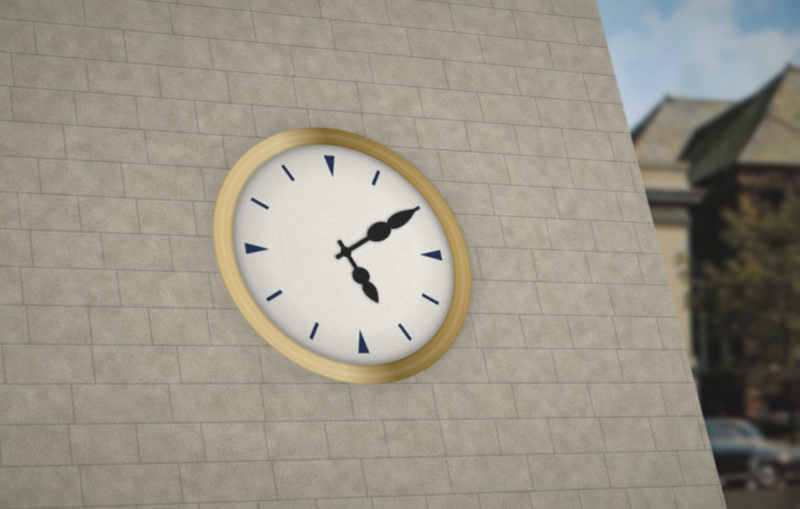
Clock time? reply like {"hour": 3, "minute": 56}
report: {"hour": 5, "minute": 10}
